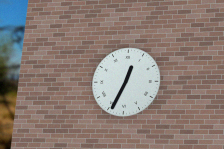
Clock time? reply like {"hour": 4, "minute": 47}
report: {"hour": 12, "minute": 34}
